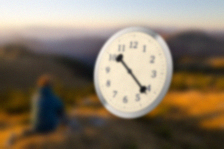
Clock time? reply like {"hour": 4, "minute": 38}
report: {"hour": 10, "minute": 22}
